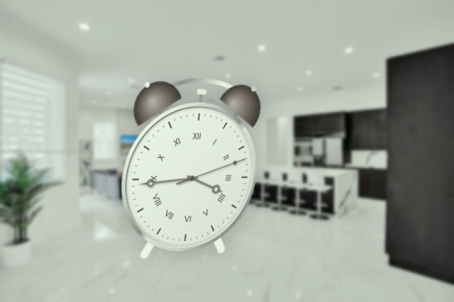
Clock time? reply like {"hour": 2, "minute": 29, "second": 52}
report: {"hour": 3, "minute": 44, "second": 12}
